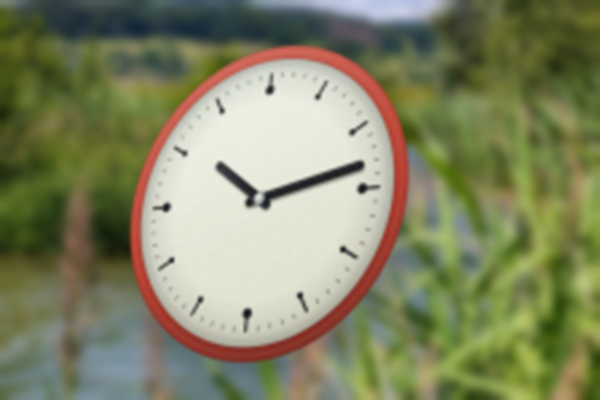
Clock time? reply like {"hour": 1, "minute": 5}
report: {"hour": 10, "minute": 13}
